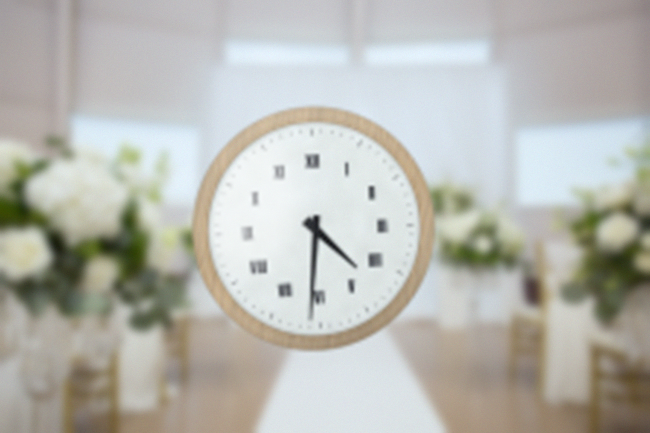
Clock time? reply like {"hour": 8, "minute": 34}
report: {"hour": 4, "minute": 31}
